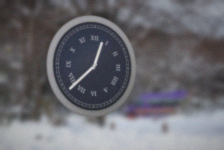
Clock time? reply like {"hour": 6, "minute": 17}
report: {"hour": 12, "minute": 38}
